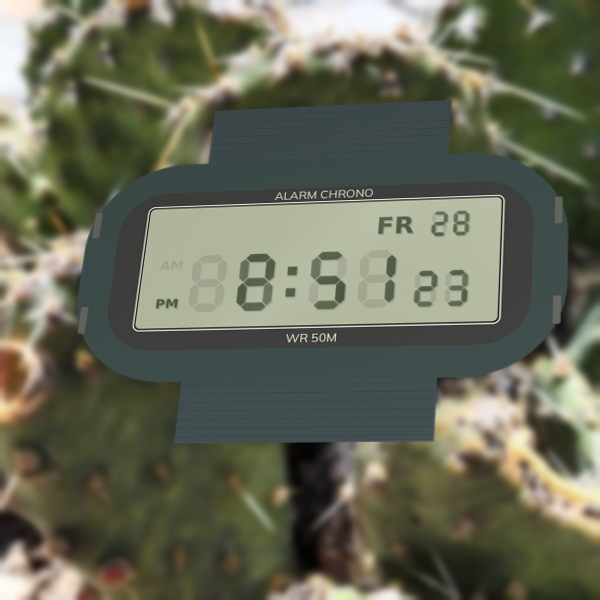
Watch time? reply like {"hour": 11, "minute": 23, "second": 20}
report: {"hour": 8, "minute": 51, "second": 23}
